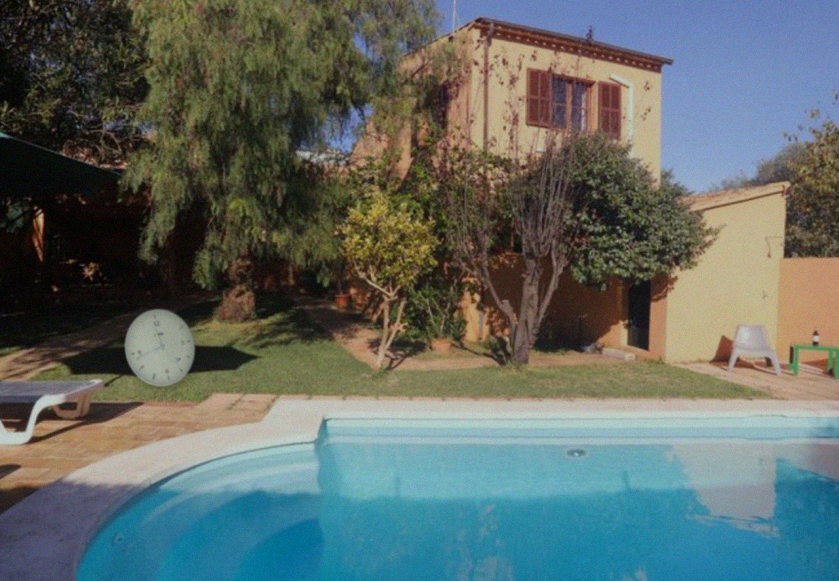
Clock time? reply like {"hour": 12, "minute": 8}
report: {"hour": 11, "minute": 43}
